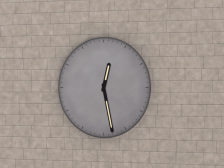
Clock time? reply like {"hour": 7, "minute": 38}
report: {"hour": 12, "minute": 28}
